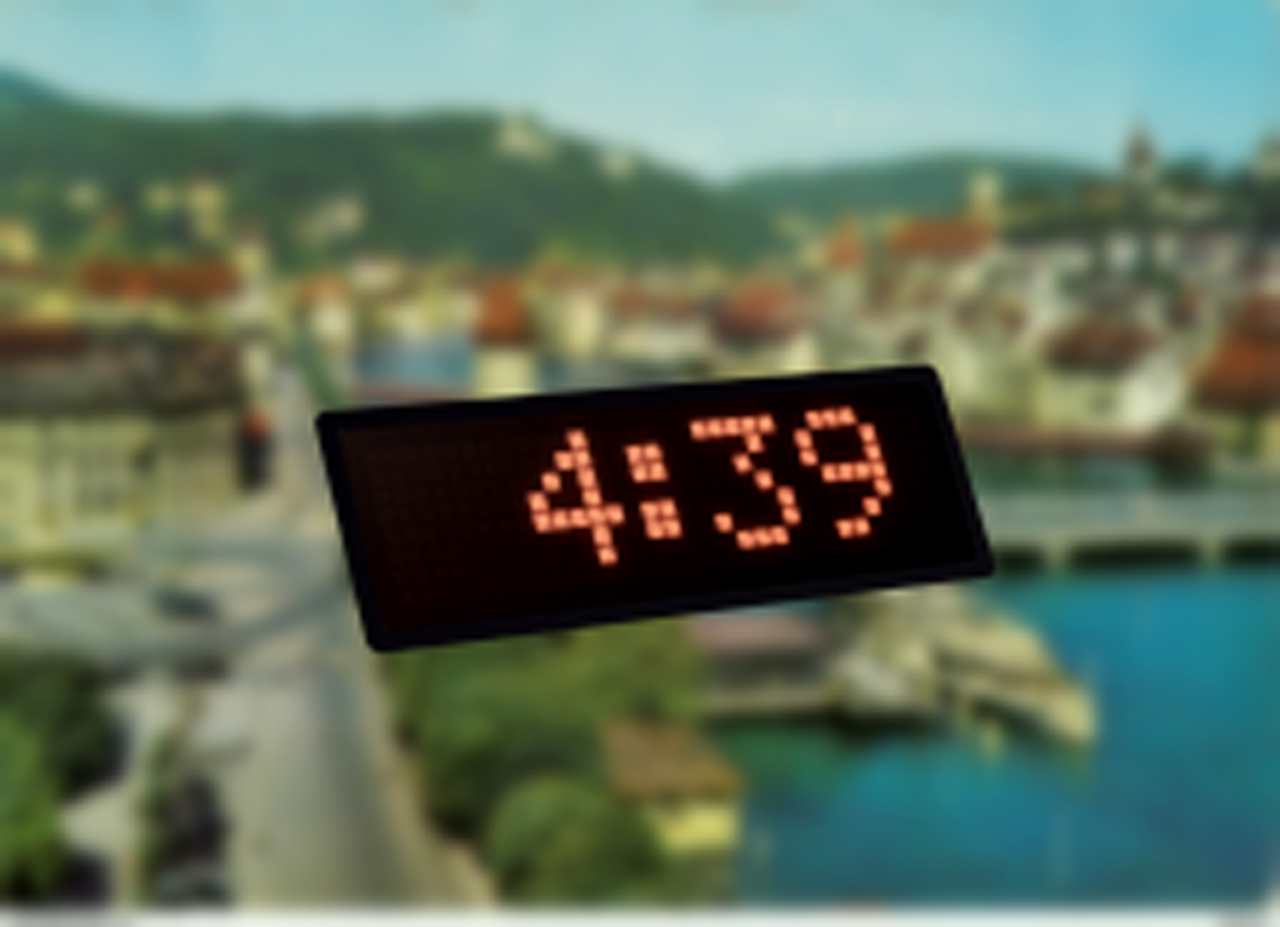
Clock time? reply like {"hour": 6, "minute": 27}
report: {"hour": 4, "minute": 39}
